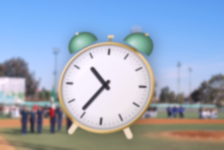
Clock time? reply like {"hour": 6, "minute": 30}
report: {"hour": 10, "minute": 36}
